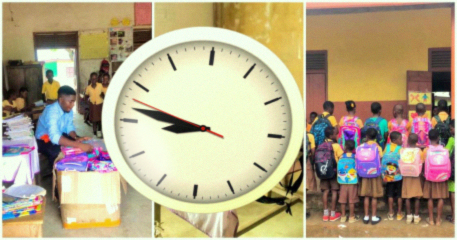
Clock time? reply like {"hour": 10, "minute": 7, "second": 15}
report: {"hour": 8, "minute": 46, "second": 48}
